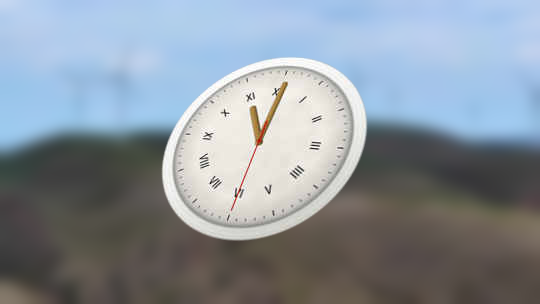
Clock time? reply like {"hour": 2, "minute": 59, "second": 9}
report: {"hour": 11, "minute": 0, "second": 30}
